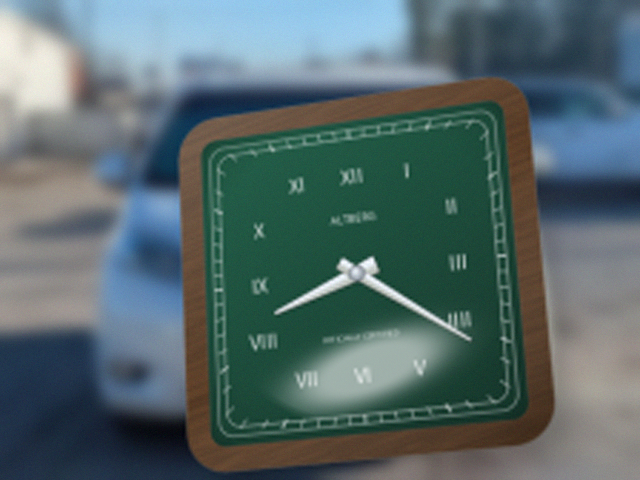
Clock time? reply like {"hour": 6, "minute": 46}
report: {"hour": 8, "minute": 21}
